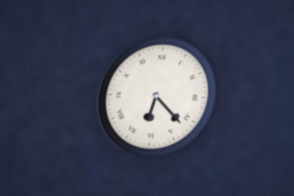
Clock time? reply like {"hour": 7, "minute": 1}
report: {"hour": 6, "minute": 22}
